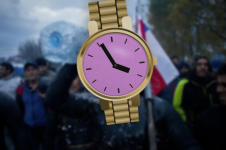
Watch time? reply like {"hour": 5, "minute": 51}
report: {"hour": 3, "minute": 56}
